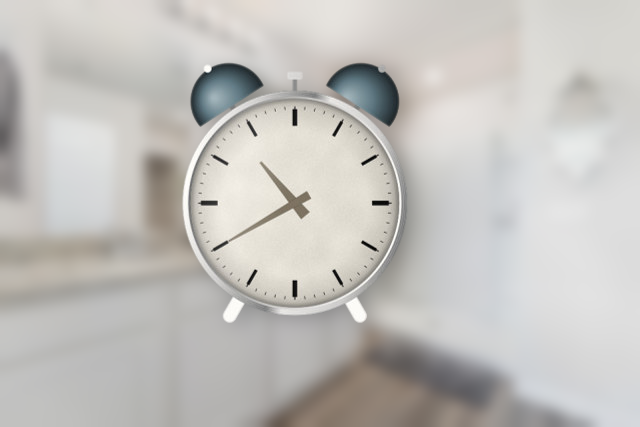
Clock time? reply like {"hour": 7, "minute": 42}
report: {"hour": 10, "minute": 40}
